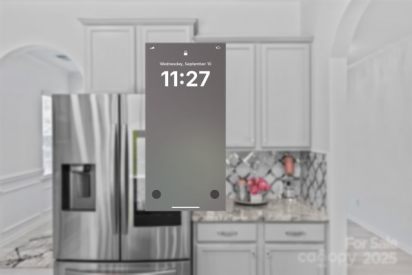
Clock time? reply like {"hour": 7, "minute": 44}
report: {"hour": 11, "minute": 27}
